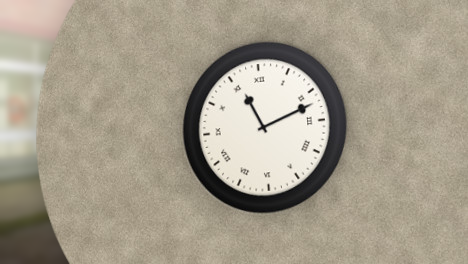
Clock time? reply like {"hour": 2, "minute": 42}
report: {"hour": 11, "minute": 12}
